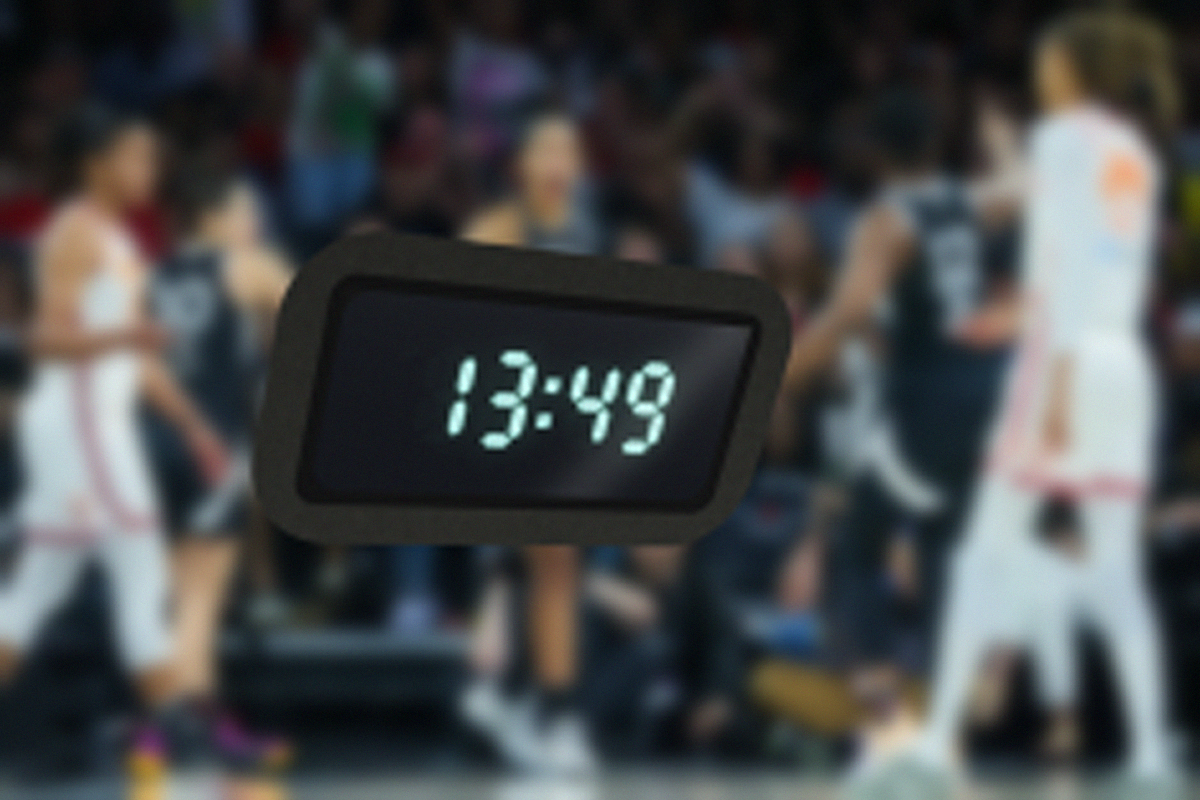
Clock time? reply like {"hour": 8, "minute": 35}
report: {"hour": 13, "minute": 49}
